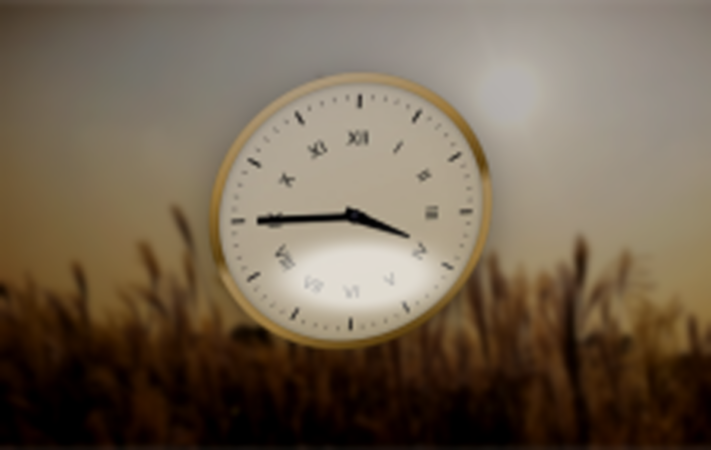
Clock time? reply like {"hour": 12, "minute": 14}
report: {"hour": 3, "minute": 45}
